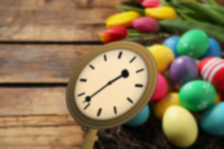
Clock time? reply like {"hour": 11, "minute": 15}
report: {"hour": 1, "minute": 37}
